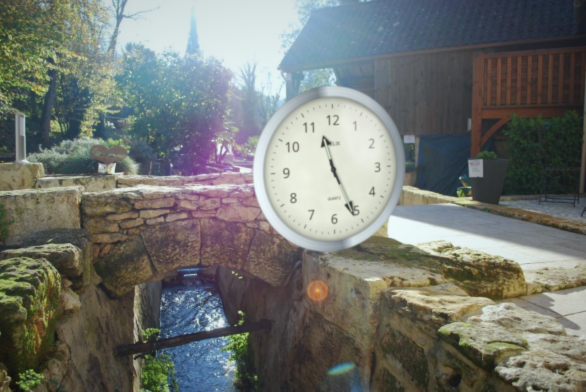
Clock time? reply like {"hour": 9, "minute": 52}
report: {"hour": 11, "minute": 26}
